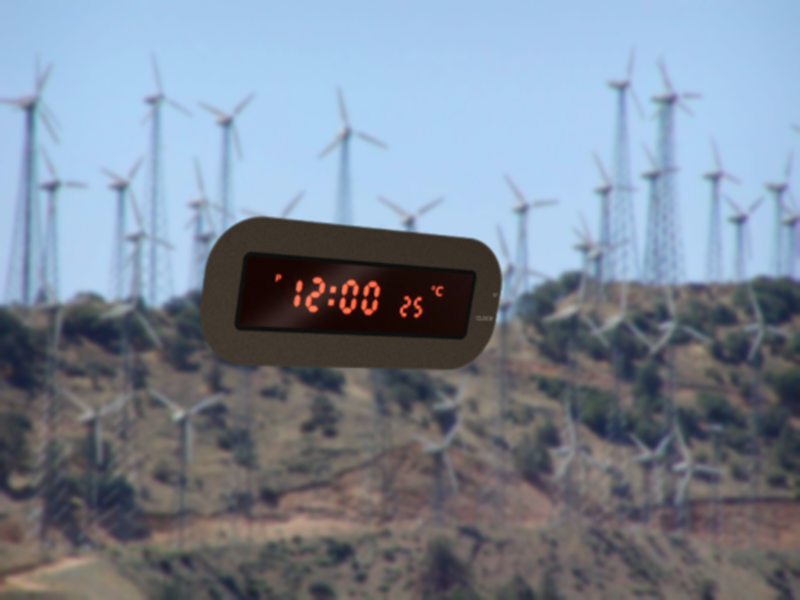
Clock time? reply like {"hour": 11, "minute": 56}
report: {"hour": 12, "minute": 0}
